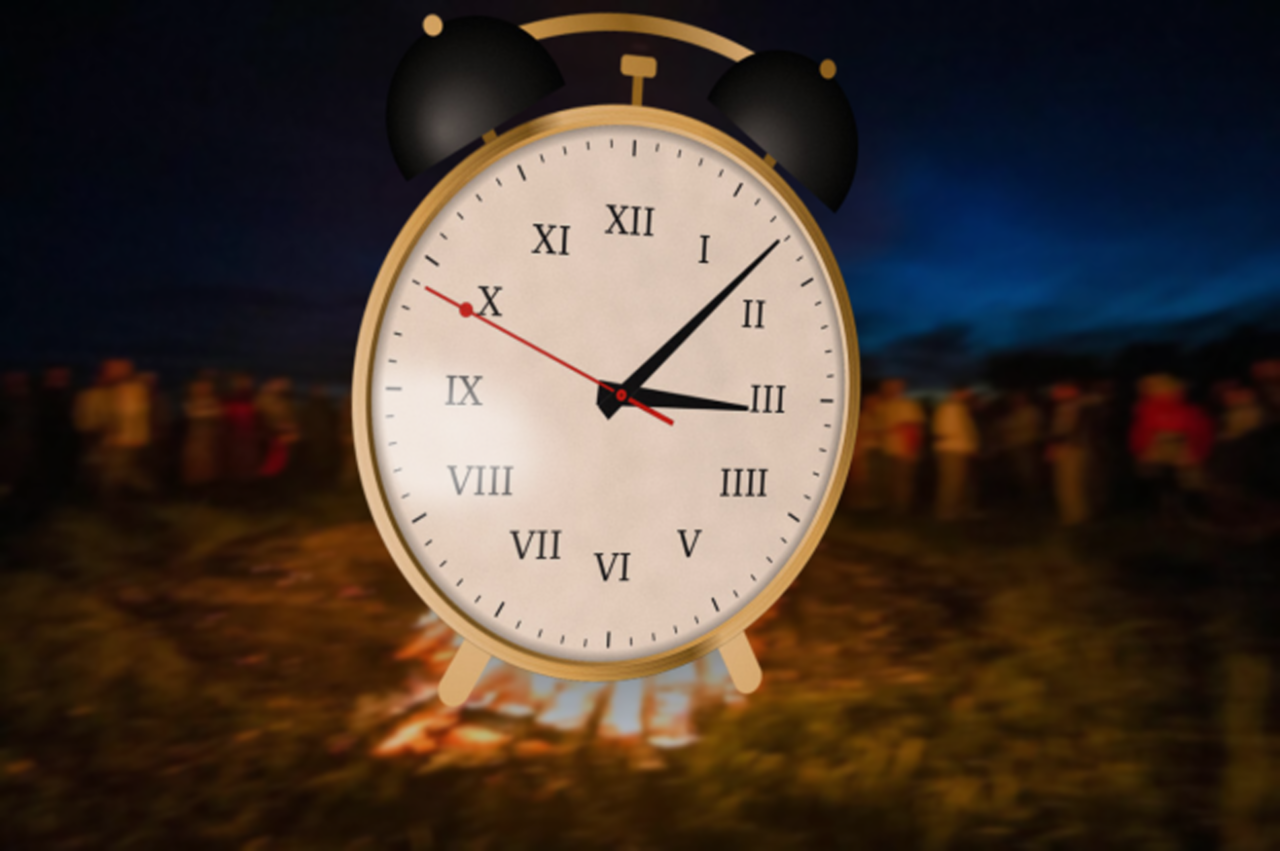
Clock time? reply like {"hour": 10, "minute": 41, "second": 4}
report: {"hour": 3, "minute": 7, "second": 49}
